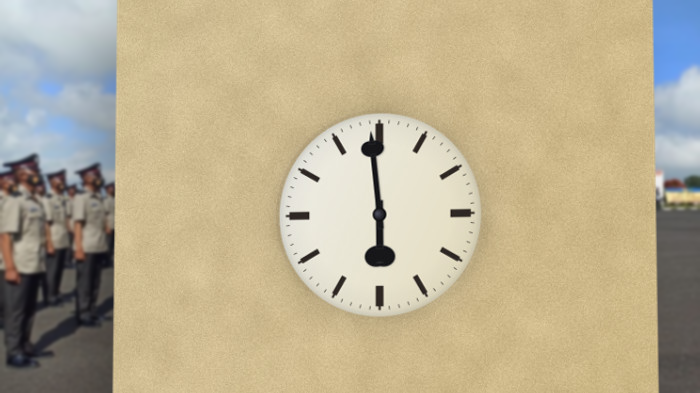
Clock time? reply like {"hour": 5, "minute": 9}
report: {"hour": 5, "minute": 59}
